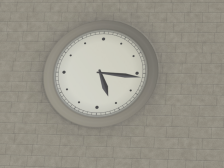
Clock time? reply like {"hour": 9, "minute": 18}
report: {"hour": 5, "minute": 16}
